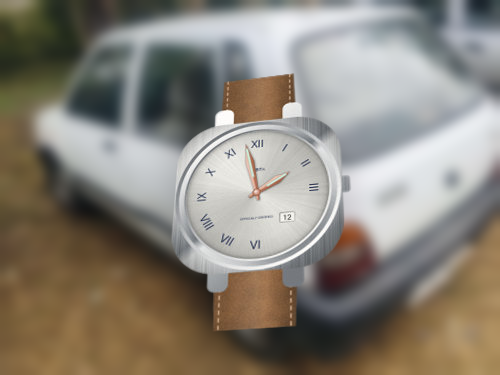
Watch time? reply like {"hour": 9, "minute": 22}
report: {"hour": 1, "minute": 58}
